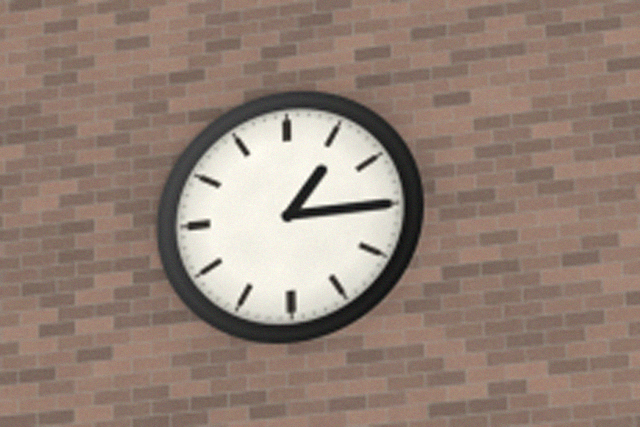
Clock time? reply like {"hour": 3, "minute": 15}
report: {"hour": 1, "minute": 15}
